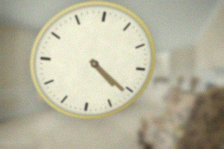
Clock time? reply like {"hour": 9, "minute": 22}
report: {"hour": 4, "minute": 21}
